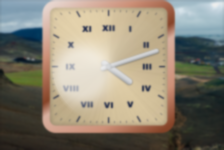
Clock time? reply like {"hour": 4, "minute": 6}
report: {"hour": 4, "minute": 12}
